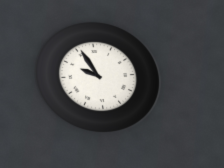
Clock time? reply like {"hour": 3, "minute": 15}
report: {"hour": 9, "minute": 56}
